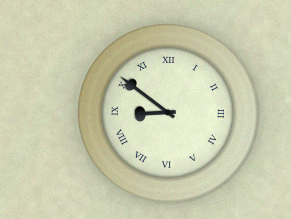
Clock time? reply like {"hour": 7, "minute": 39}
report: {"hour": 8, "minute": 51}
